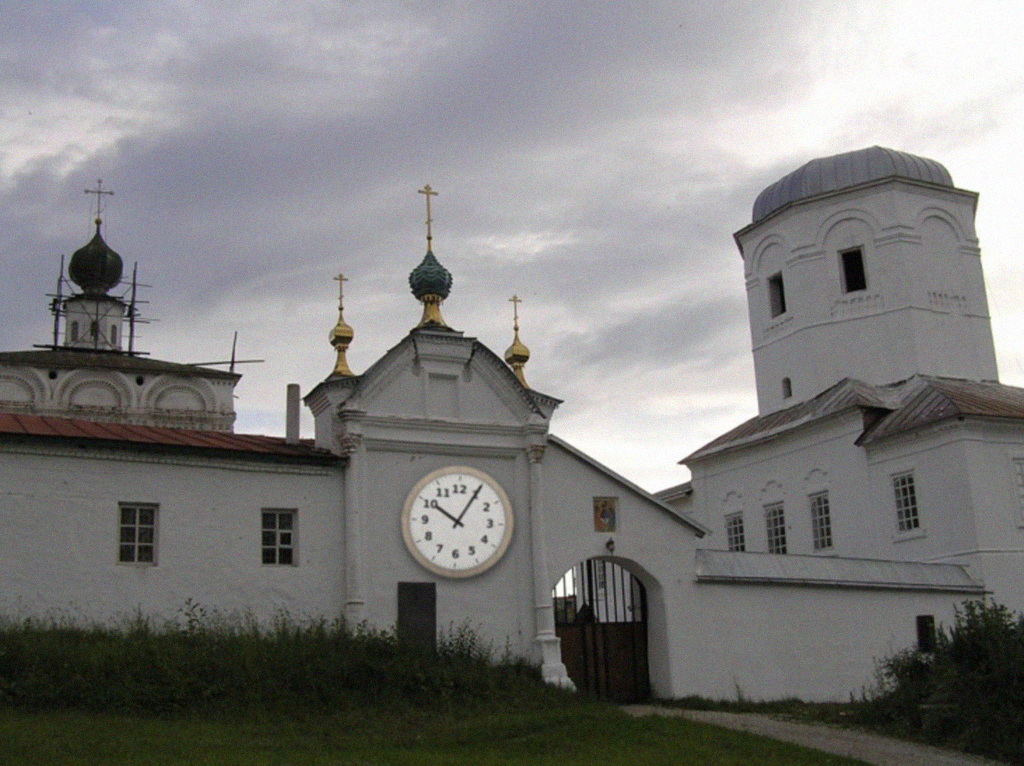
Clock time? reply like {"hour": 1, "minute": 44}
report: {"hour": 10, "minute": 5}
